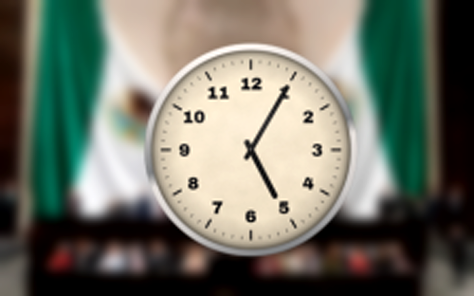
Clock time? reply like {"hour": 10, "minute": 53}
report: {"hour": 5, "minute": 5}
